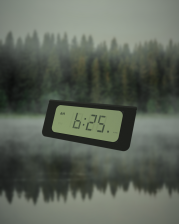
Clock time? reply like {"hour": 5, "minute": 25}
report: {"hour": 6, "minute": 25}
